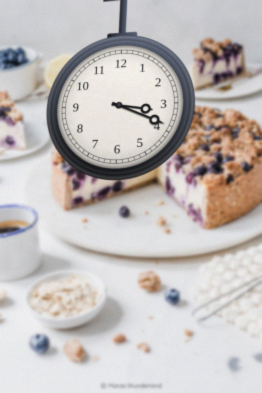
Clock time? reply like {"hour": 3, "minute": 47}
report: {"hour": 3, "minute": 19}
